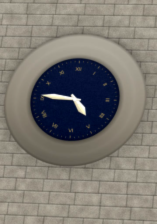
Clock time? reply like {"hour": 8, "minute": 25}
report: {"hour": 4, "minute": 46}
